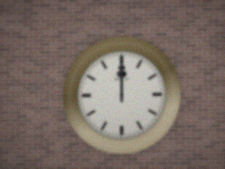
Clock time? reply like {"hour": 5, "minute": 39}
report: {"hour": 12, "minute": 0}
